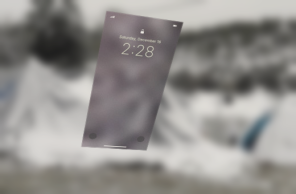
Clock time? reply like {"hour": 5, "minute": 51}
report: {"hour": 2, "minute": 28}
